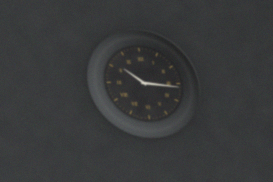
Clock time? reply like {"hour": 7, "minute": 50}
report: {"hour": 10, "minute": 16}
